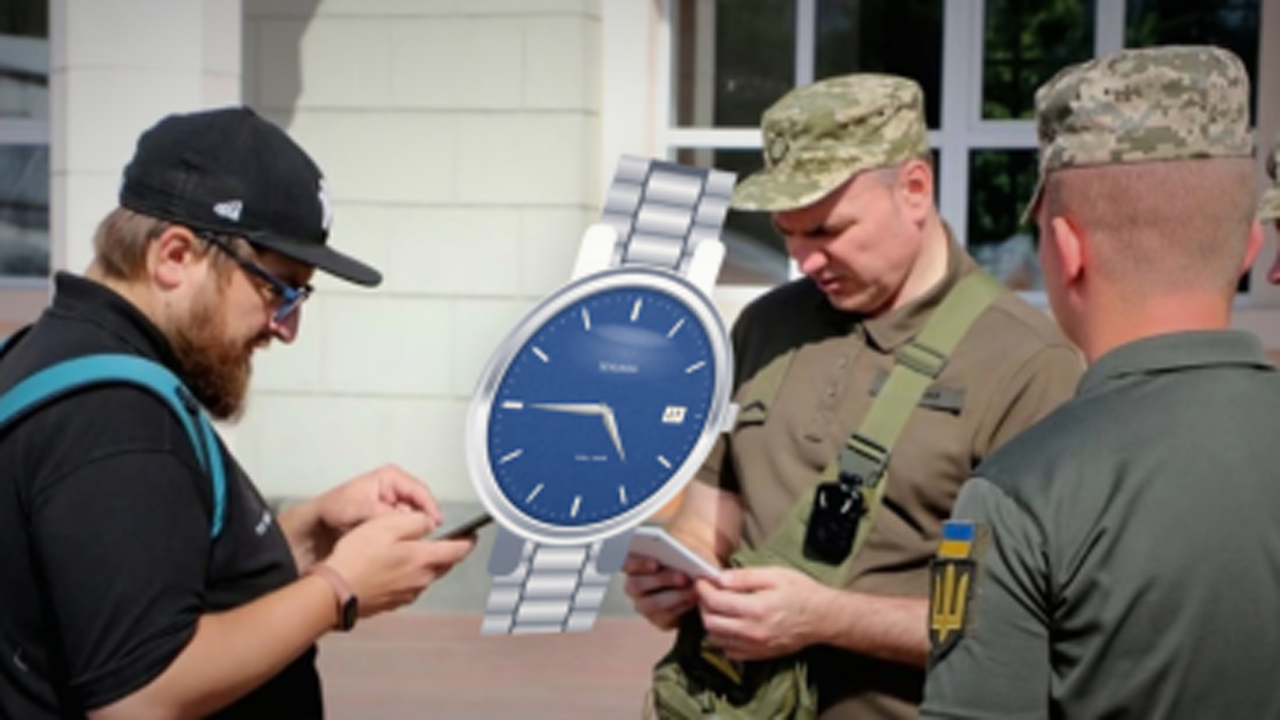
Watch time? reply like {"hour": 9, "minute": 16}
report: {"hour": 4, "minute": 45}
